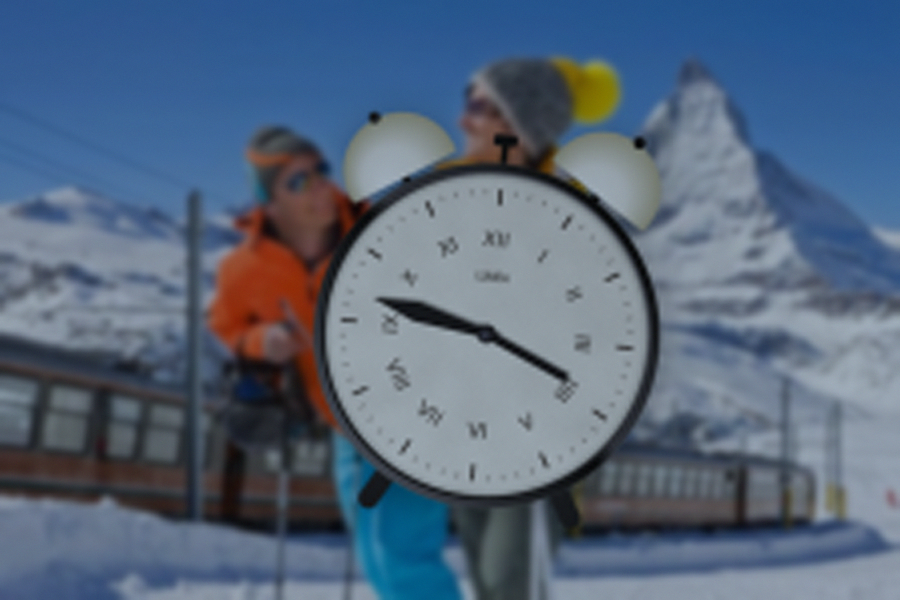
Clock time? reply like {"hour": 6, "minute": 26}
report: {"hour": 3, "minute": 47}
